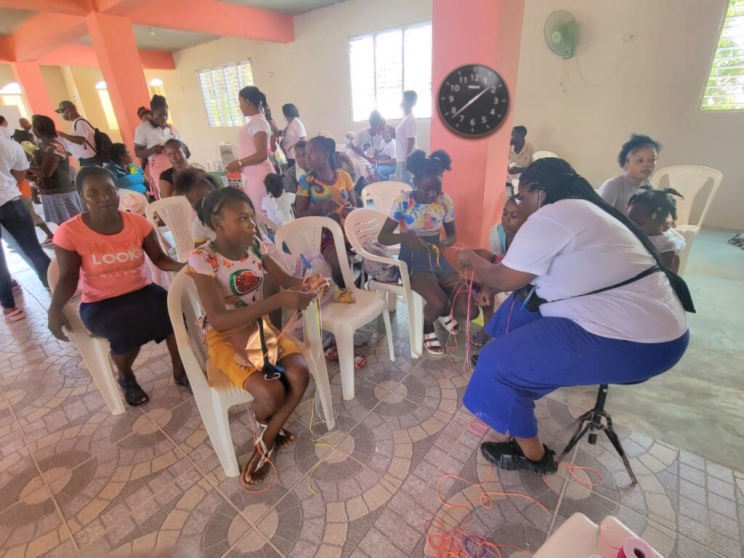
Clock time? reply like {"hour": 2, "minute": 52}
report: {"hour": 1, "minute": 38}
